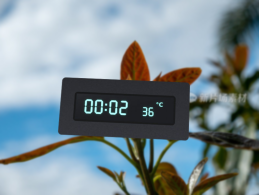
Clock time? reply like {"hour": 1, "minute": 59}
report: {"hour": 0, "minute": 2}
